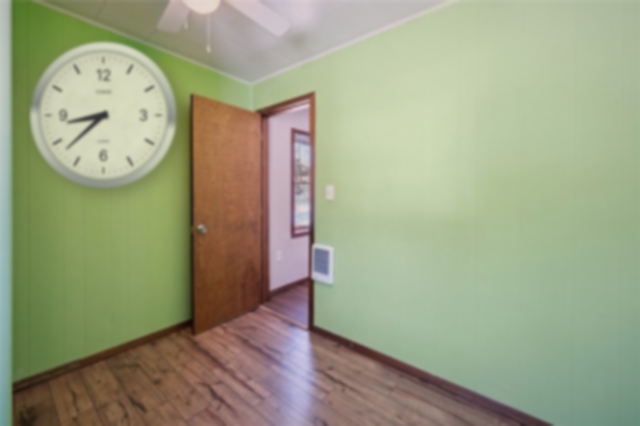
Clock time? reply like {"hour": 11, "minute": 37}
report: {"hour": 8, "minute": 38}
